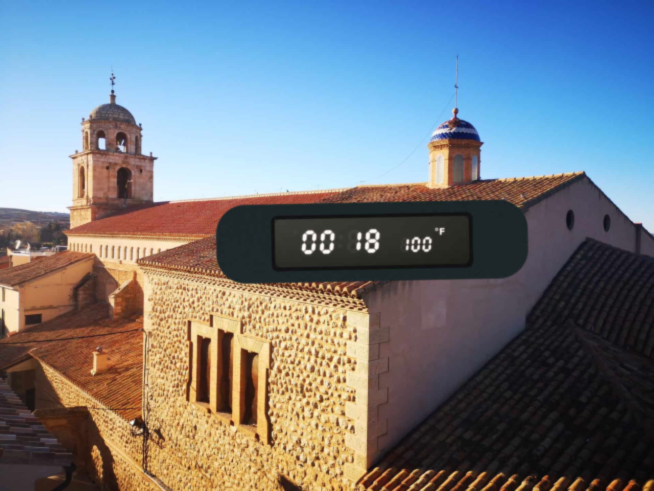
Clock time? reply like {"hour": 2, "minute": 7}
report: {"hour": 0, "minute": 18}
